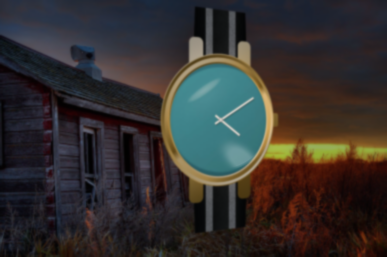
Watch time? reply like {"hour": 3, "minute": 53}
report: {"hour": 4, "minute": 10}
